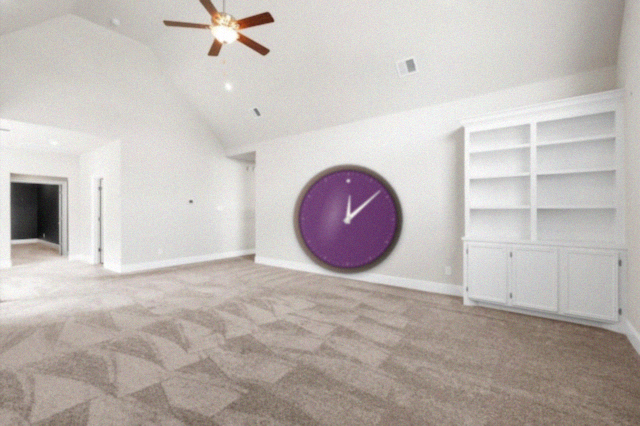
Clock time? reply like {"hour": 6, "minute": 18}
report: {"hour": 12, "minute": 8}
